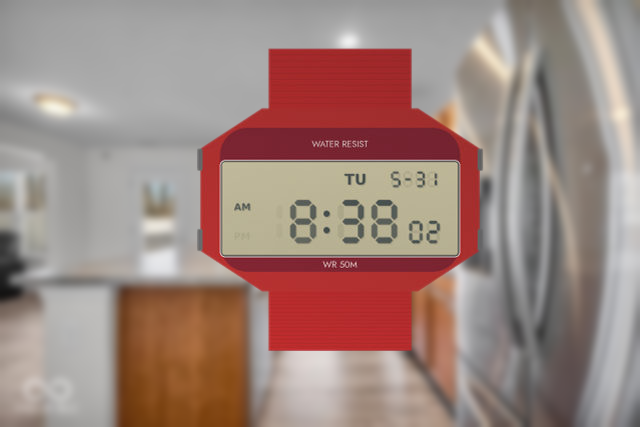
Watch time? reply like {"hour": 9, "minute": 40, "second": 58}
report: {"hour": 8, "minute": 38, "second": 2}
